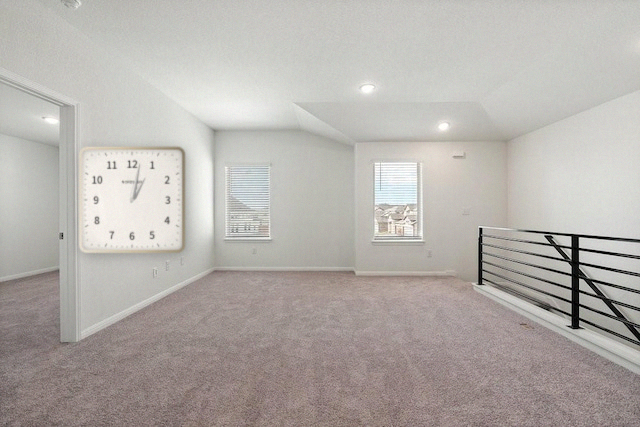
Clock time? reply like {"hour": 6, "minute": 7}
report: {"hour": 1, "minute": 2}
